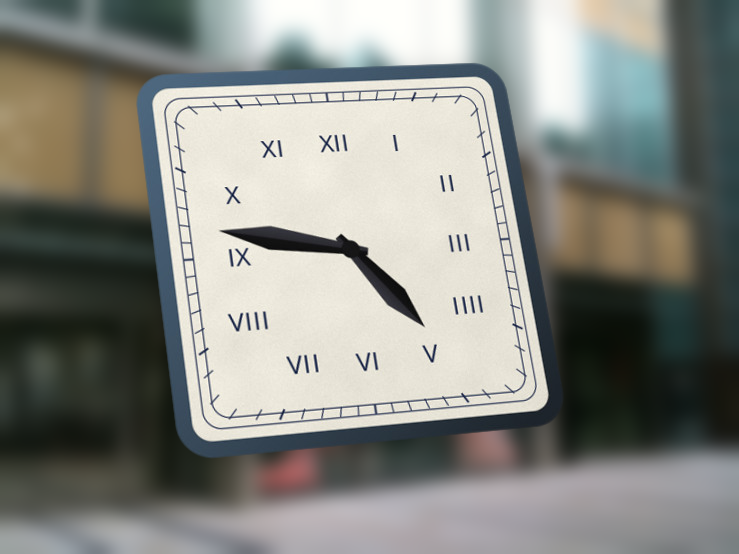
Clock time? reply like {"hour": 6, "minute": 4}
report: {"hour": 4, "minute": 47}
